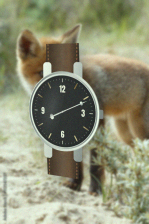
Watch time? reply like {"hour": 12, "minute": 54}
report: {"hour": 8, "minute": 11}
